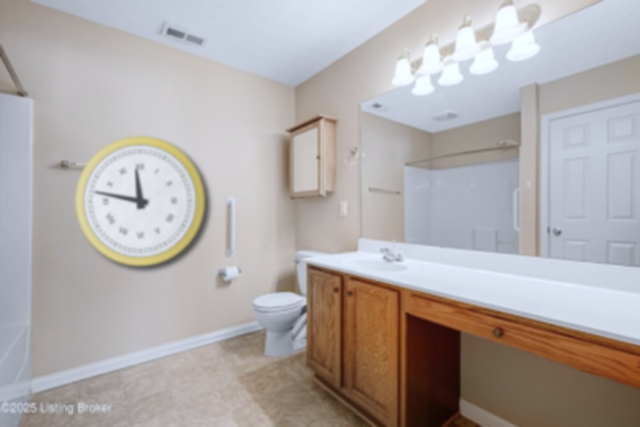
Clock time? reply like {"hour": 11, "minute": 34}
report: {"hour": 11, "minute": 47}
